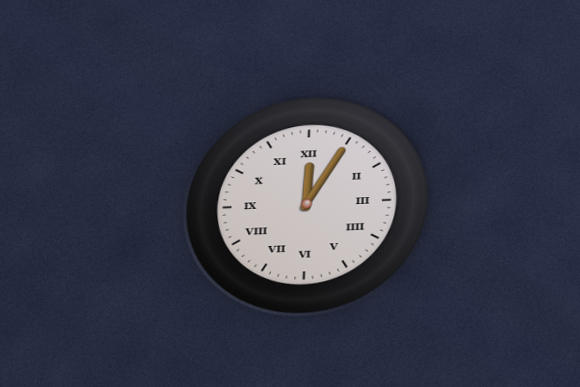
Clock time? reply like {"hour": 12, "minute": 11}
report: {"hour": 12, "minute": 5}
